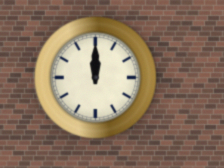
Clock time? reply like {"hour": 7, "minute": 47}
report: {"hour": 12, "minute": 0}
